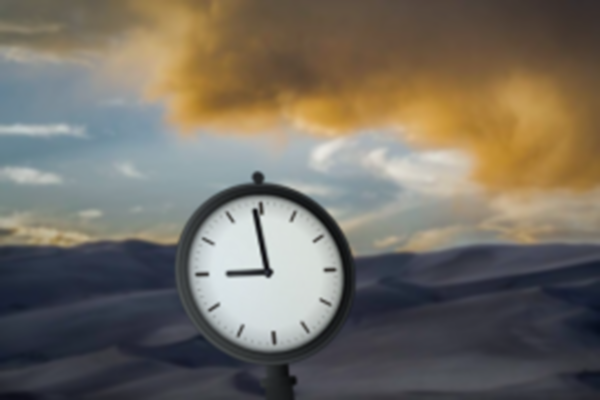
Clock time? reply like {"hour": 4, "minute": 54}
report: {"hour": 8, "minute": 59}
